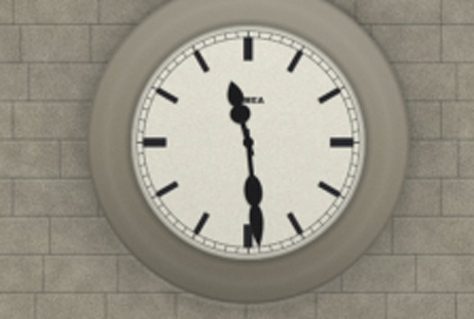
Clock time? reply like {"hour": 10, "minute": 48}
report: {"hour": 11, "minute": 29}
